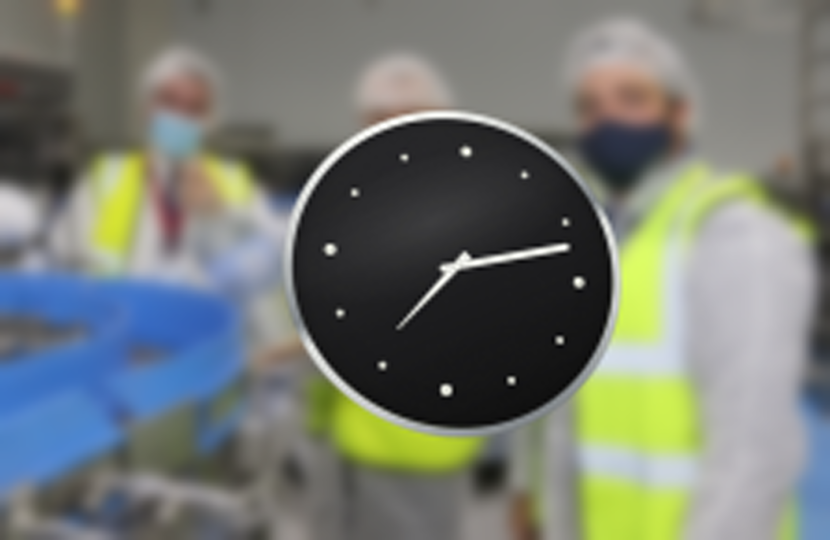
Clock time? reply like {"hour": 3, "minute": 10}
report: {"hour": 7, "minute": 12}
